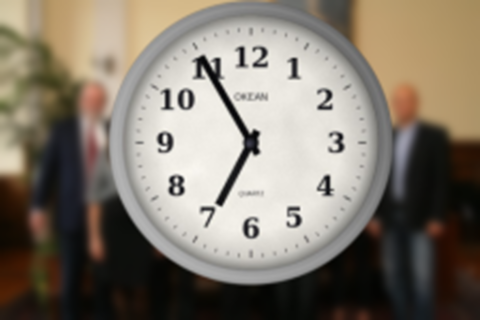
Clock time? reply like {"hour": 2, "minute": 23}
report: {"hour": 6, "minute": 55}
